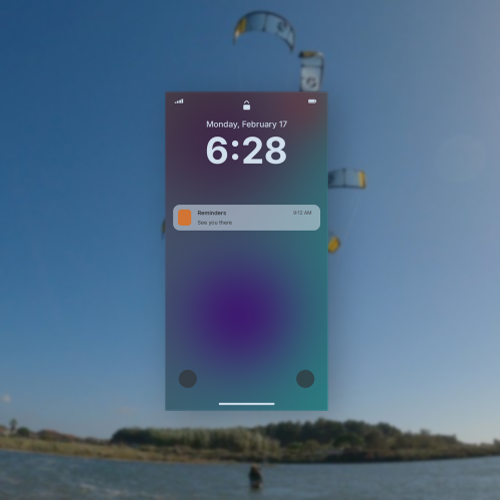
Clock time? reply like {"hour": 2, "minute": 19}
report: {"hour": 6, "minute": 28}
